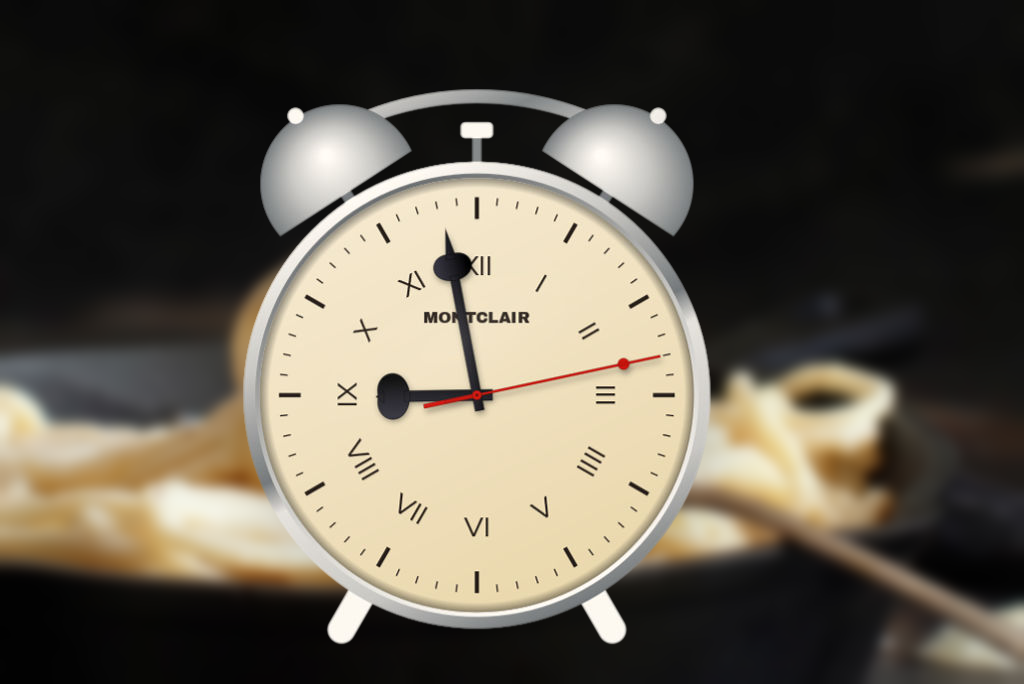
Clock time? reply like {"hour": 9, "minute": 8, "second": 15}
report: {"hour": 8, "minute": 58, "second": 13}
